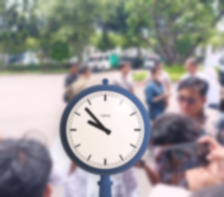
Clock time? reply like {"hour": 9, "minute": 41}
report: {"hour": 9, "minute": 53}
